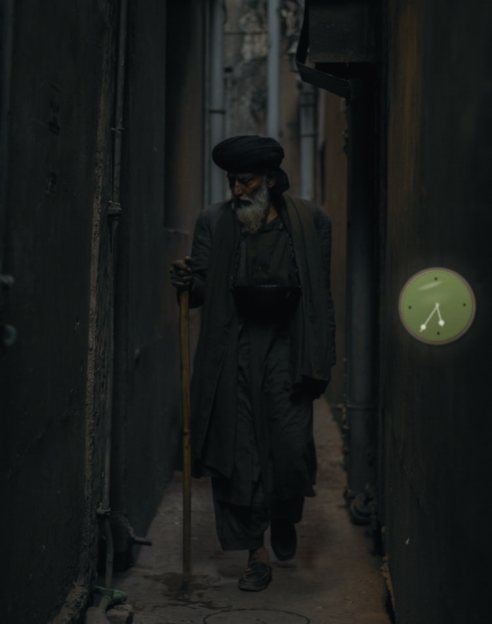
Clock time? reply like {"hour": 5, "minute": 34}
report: {"hour": 5, "minute": 36}
